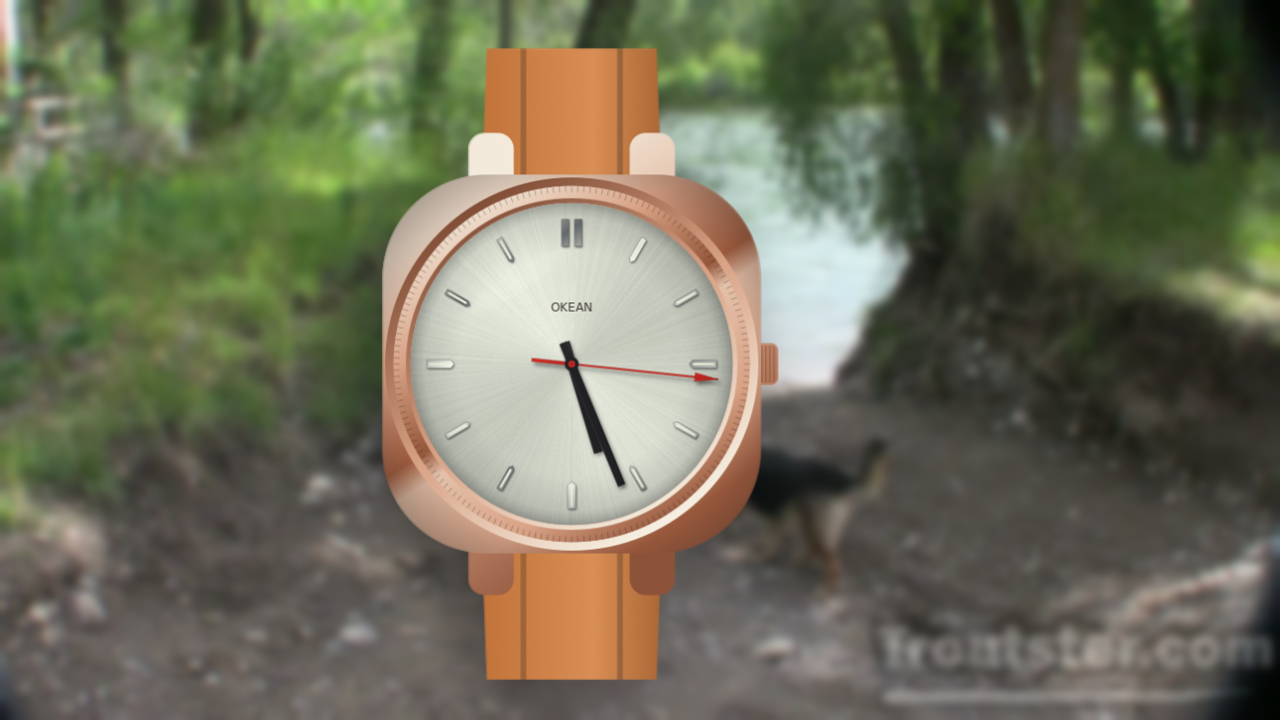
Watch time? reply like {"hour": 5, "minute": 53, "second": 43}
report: {"hour": 5, "minute": 26, "second": 16}
